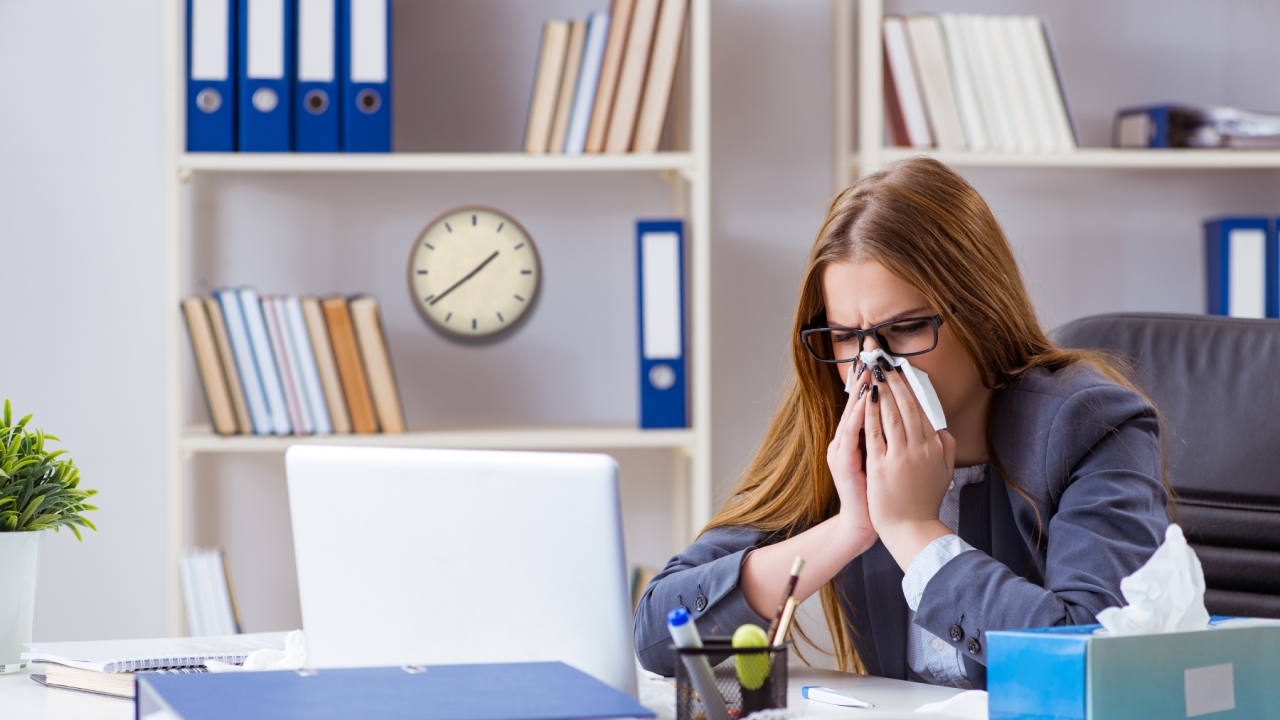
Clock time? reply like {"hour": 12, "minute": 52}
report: {"hour": 1, "minute": 39}
